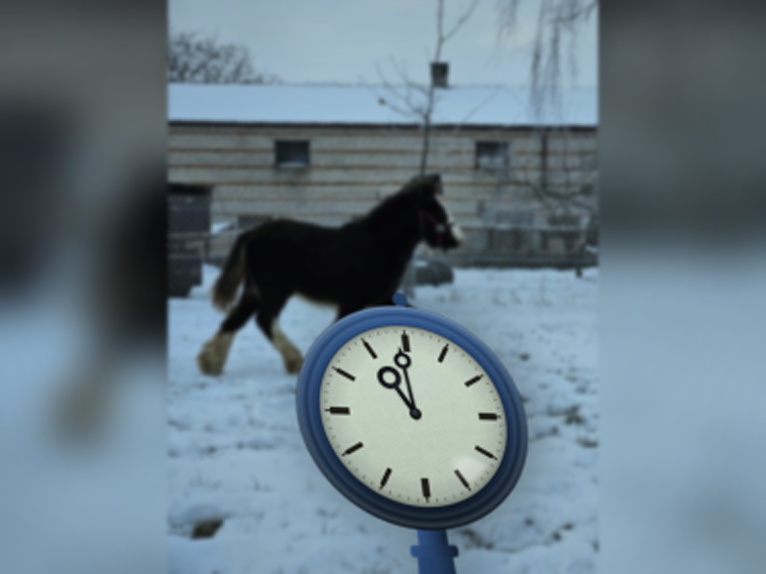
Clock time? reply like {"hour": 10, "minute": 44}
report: {"hour": 10, "minute": 59}
